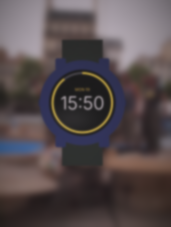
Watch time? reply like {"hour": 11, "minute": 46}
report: {"hour": 15, "minute": 50}
